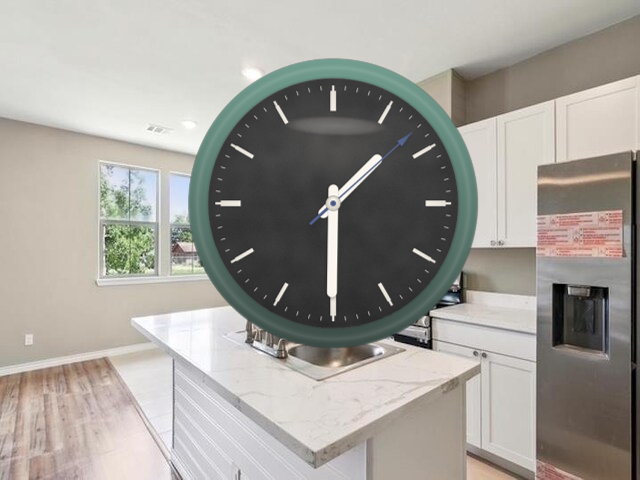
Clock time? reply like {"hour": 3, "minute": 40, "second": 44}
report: {"hour": 1, "minute": 30, "second": 8}
